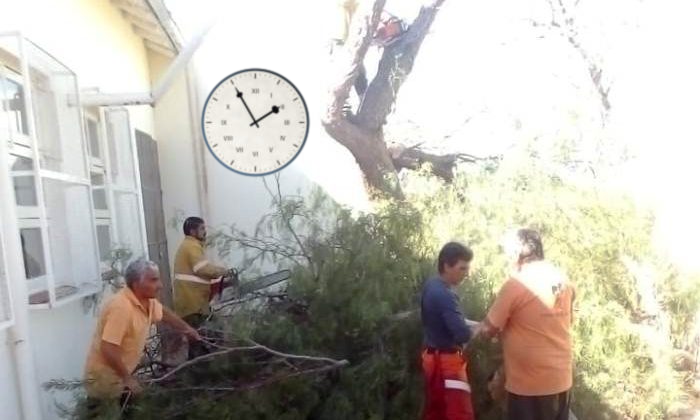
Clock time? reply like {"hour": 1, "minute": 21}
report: {"hour": 1, "minute": 55}
